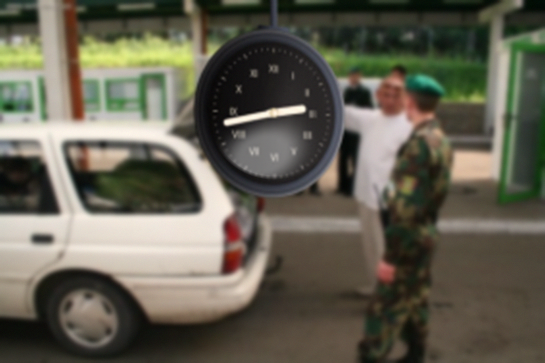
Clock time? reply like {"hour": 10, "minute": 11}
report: {"hour": 2, "minute": 43}
